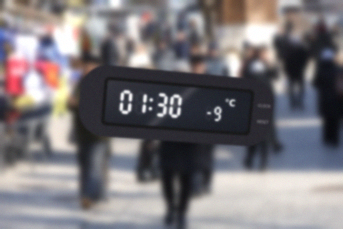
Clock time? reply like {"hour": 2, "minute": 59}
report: {"hour": 1, "minute": 30}
